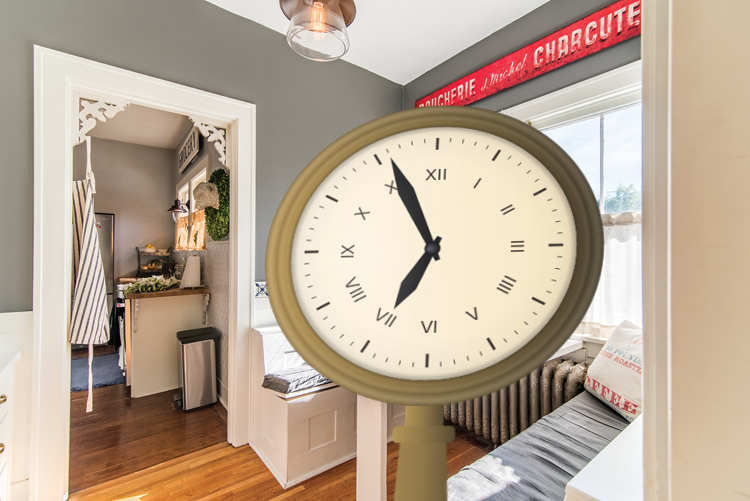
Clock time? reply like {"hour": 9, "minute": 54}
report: {"hour": 6, "minute": 56}
